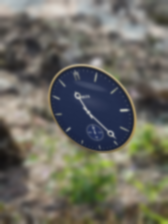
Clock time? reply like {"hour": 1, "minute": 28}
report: {"hour": 11, "minute": 24}
